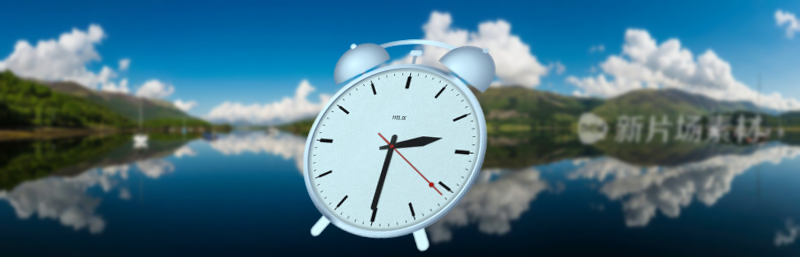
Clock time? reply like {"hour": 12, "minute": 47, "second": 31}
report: {"hour": 2, "minute": 30, "second": 21}
